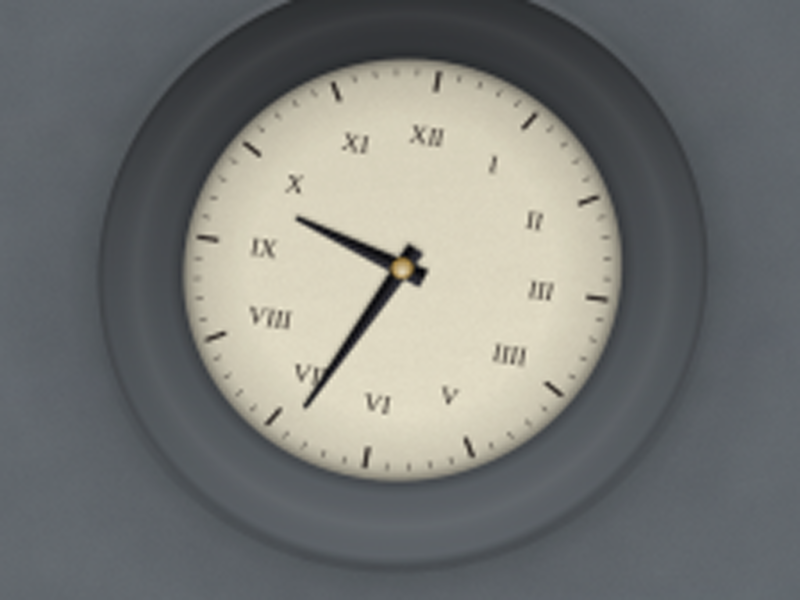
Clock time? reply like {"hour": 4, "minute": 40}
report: {"hour": 9, "minute": 34}
